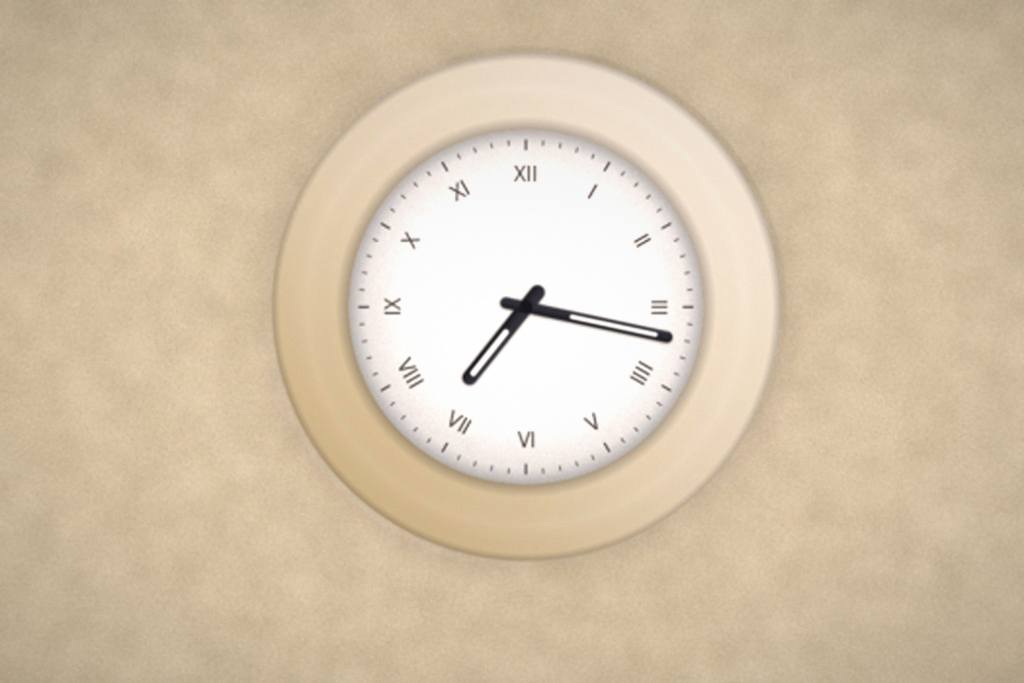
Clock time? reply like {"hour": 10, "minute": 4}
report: {"hour": 7, "minute": 17}
